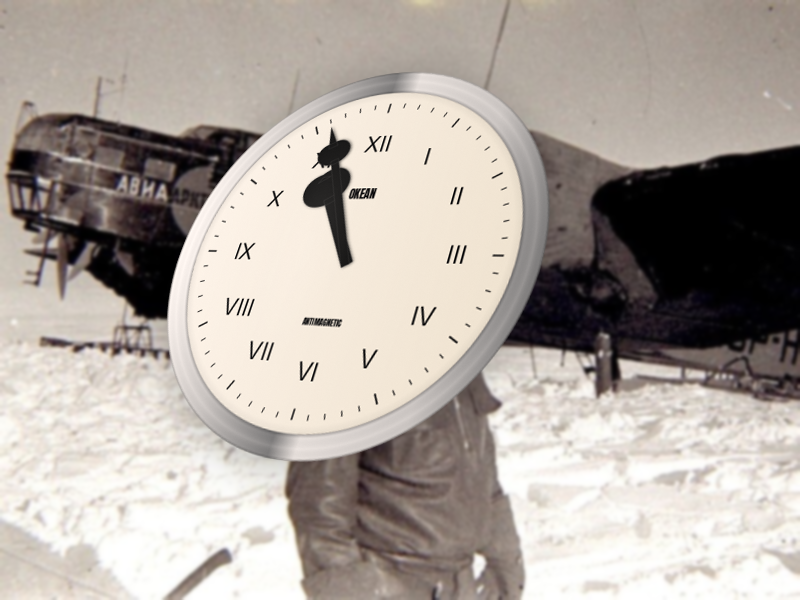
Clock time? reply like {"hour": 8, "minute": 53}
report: {"hour": 10, "minute": 56}
